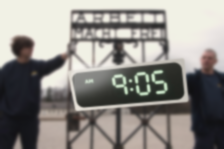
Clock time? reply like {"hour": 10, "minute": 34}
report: {"hour": 9, "minute": 5}
